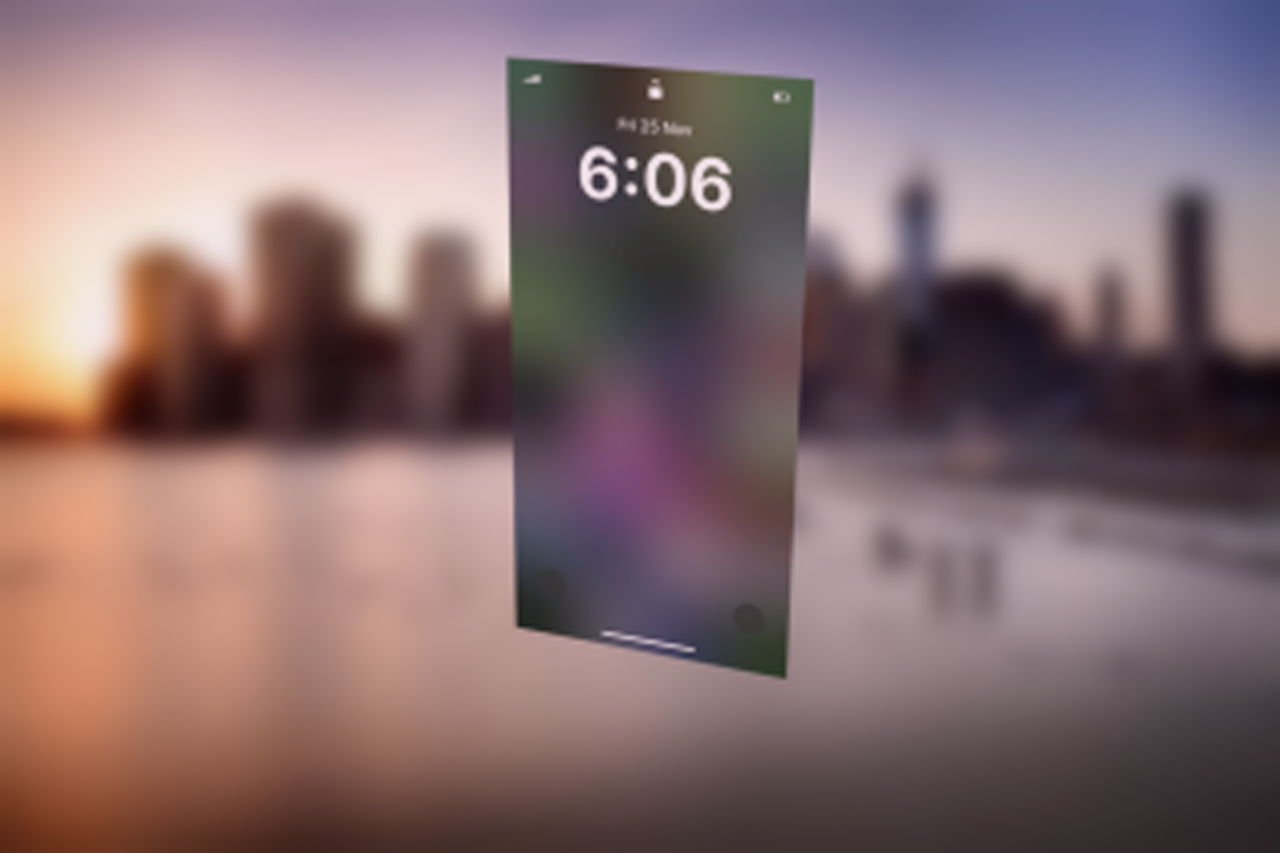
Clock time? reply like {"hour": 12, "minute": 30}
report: {"hour": 6, "minute": 6}
